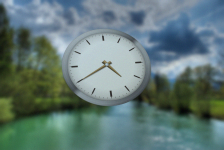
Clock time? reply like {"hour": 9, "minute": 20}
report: {"hour": 4, "minute": 40}
